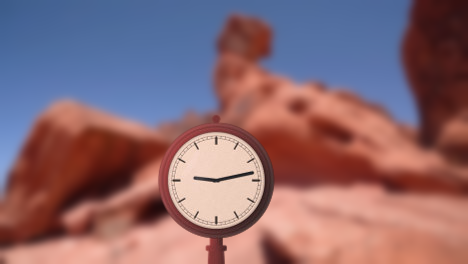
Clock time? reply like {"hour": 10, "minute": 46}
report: {"hour": 9, "minute": 13}
